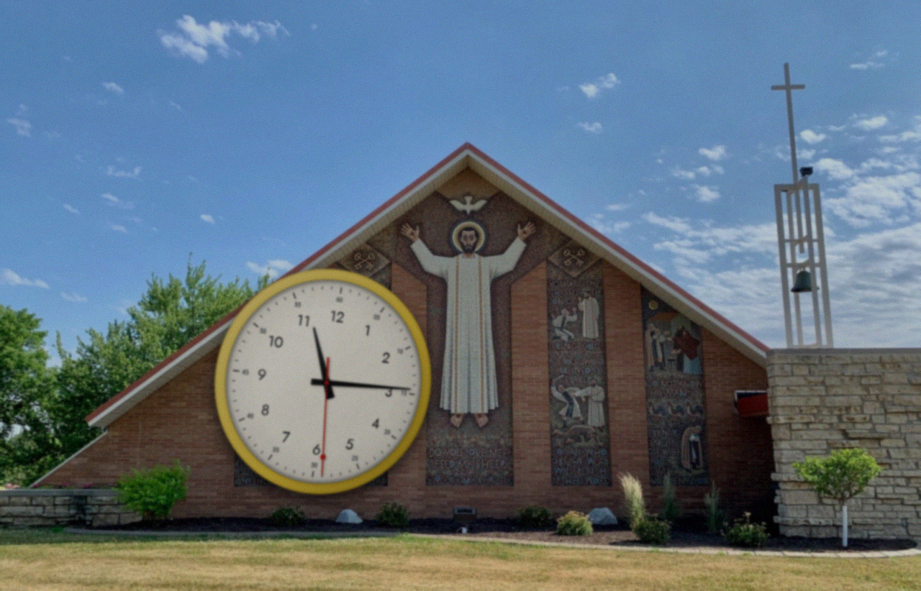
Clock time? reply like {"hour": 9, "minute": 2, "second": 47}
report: {"hour": 11, "minute": 14, "second": 29}
